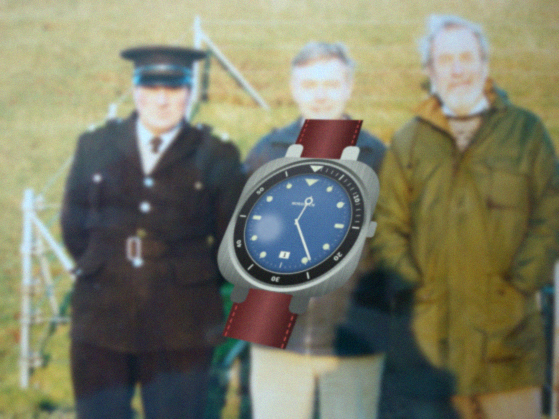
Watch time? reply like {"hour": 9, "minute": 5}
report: {"hour": 12, "minute": 24}
